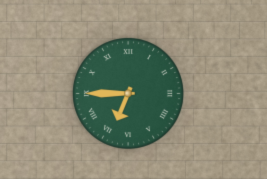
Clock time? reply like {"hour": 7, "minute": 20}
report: {"hour": 6, "minute": 45}
